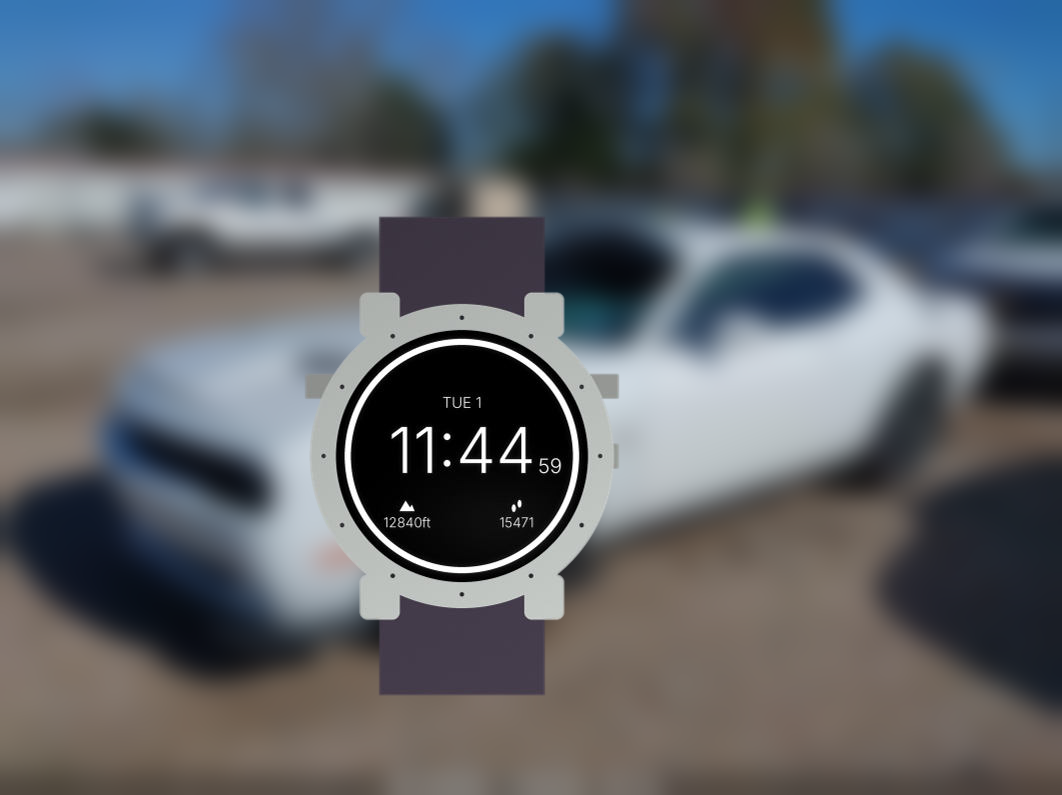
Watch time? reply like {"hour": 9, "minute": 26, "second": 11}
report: {"hour": 11, "minute": 44, "second": 59}
